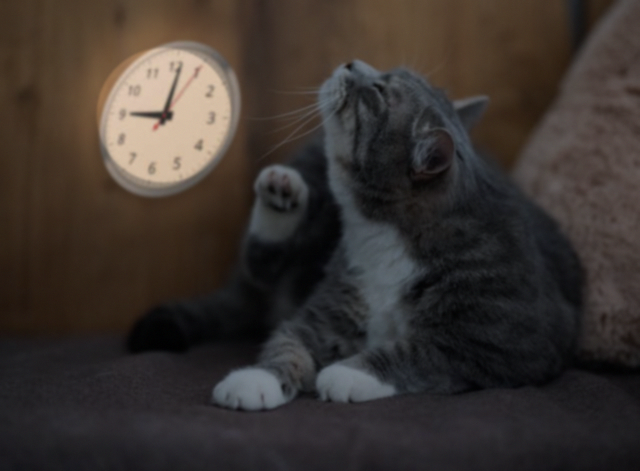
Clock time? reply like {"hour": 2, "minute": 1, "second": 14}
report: {"hour": 9, "minute": 1, "second": 5}
